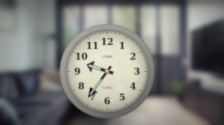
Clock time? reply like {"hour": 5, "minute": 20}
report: {"hour": 9, "minute": 36}
